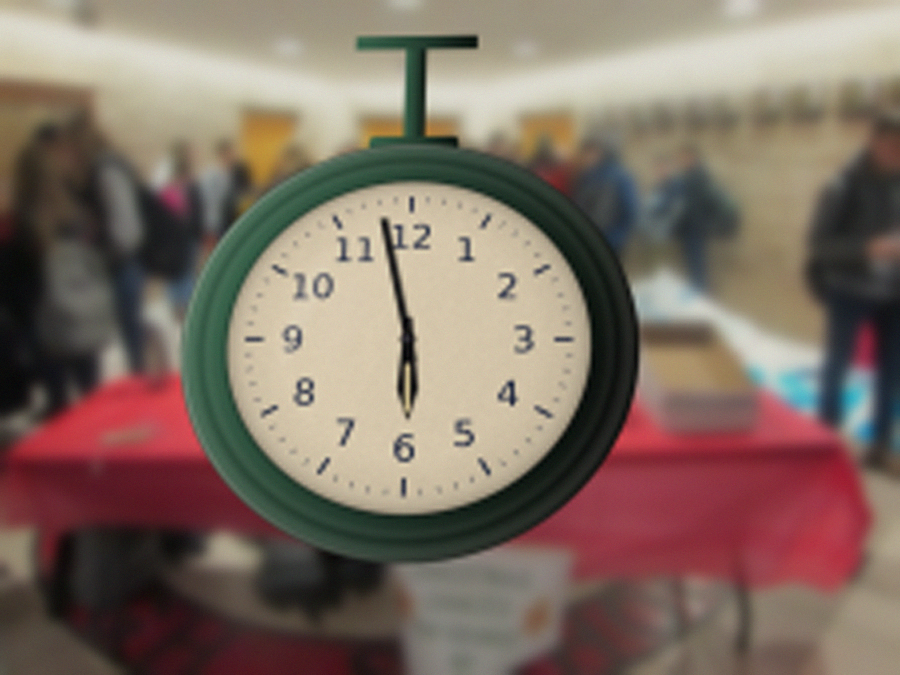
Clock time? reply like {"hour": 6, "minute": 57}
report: {"hour": 5, "minute": 58}
